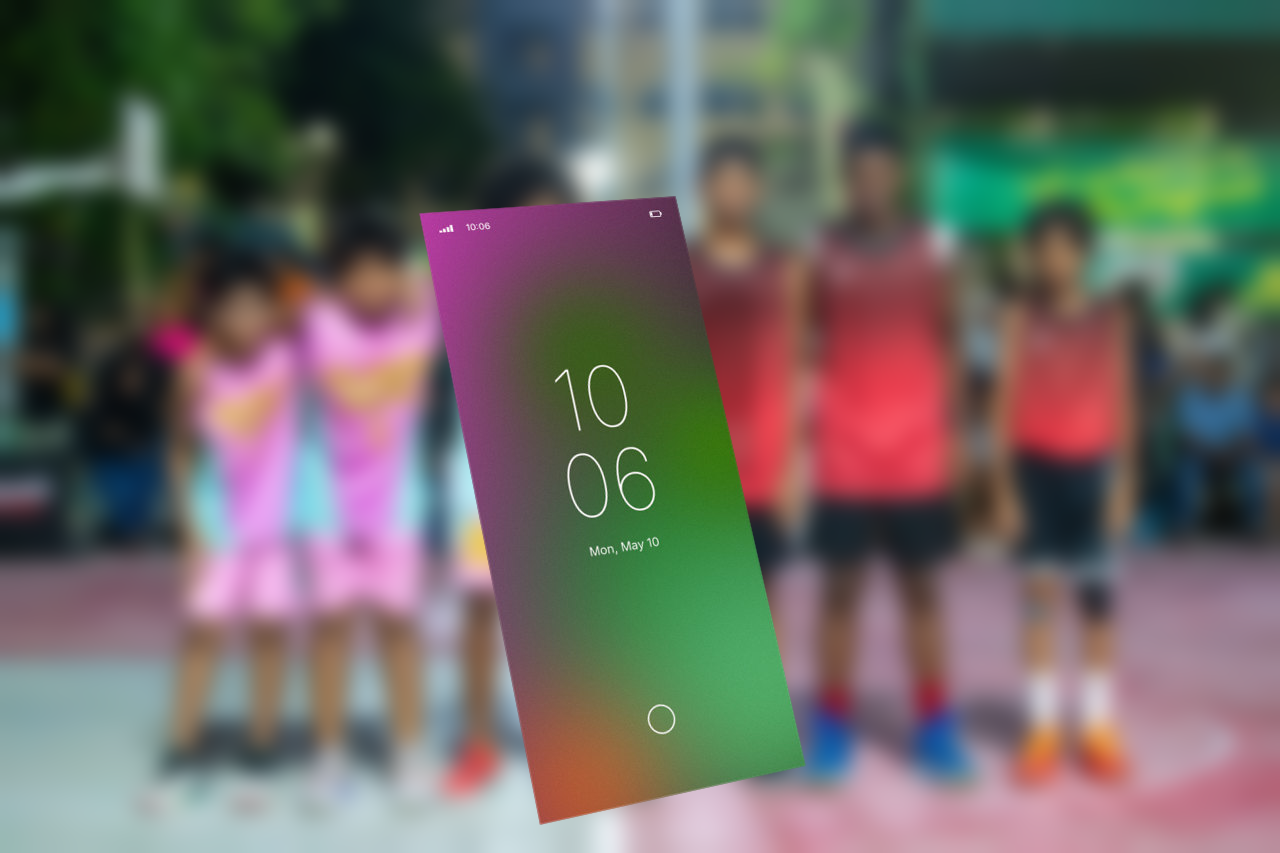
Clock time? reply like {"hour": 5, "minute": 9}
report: {"hour": 10, "minute": 6}
